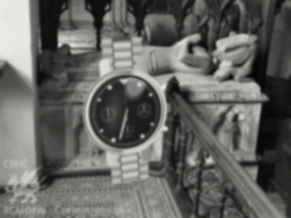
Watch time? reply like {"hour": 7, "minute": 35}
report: {"hour": 6, "minute": 33}
